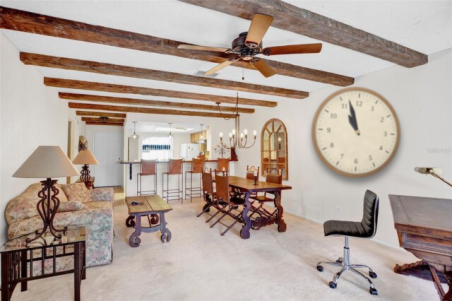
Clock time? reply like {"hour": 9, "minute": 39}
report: {"hour": 10, "minute": 57}
